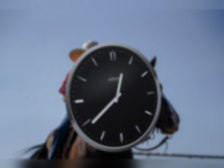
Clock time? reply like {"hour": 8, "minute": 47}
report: {"hour": 12, "minute": 39}
